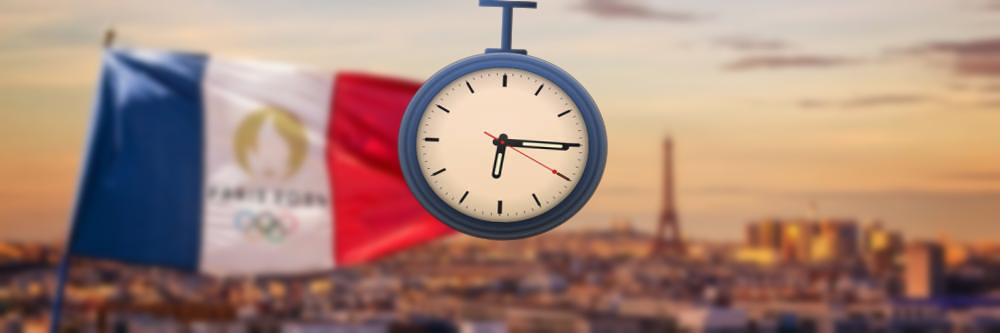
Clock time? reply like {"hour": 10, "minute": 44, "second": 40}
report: {"hour": 6, "minute": 15, "second": 20}
